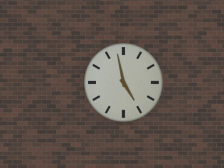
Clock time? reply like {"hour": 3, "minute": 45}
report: {"hour": 4, "minute": 58}
